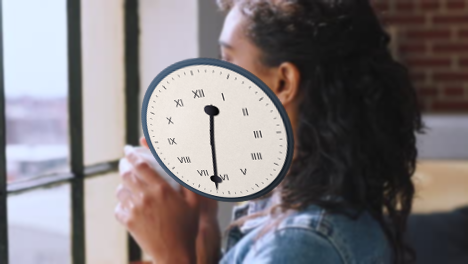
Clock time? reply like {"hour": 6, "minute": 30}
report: {"hour": 12, "minute": 32}
